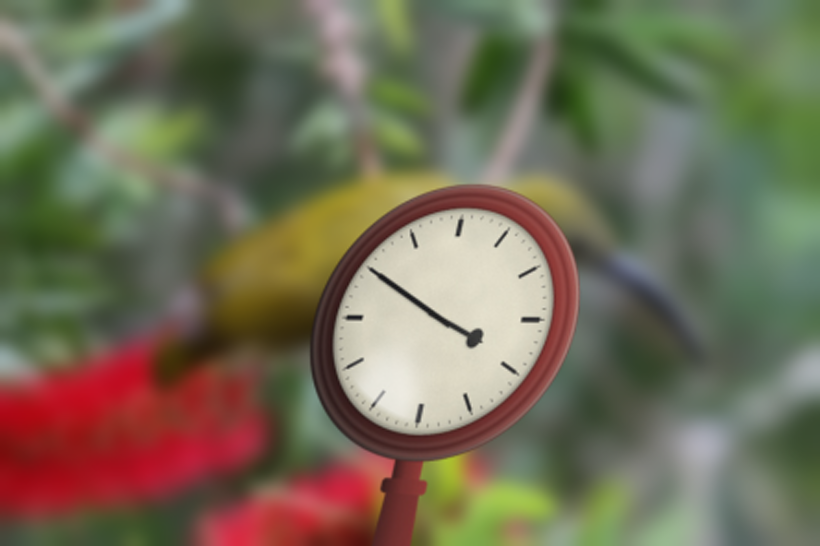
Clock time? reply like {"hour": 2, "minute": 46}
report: {"hour": 3, "minute": 50}
